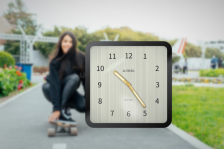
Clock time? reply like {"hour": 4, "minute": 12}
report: {"hour": 10, "minute": 24}
